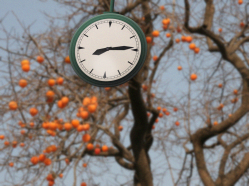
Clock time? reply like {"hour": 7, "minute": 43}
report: {"hour": 8, "minute": 14}
